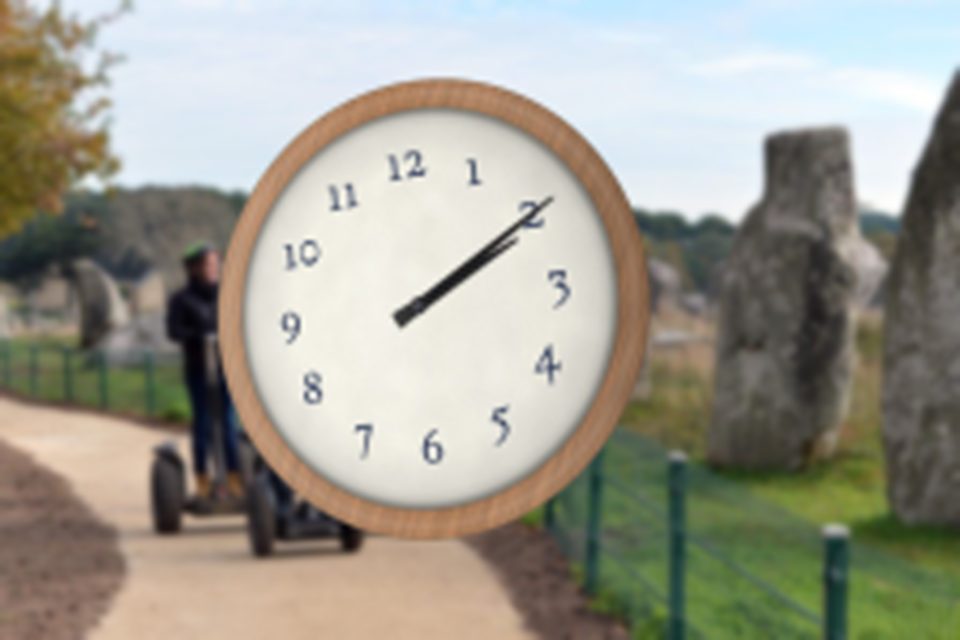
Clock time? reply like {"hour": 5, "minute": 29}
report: {"hour": 2, "minute": 10}
